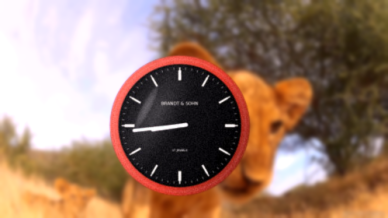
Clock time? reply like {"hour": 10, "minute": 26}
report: {"hour": 8, "minute": 44}
